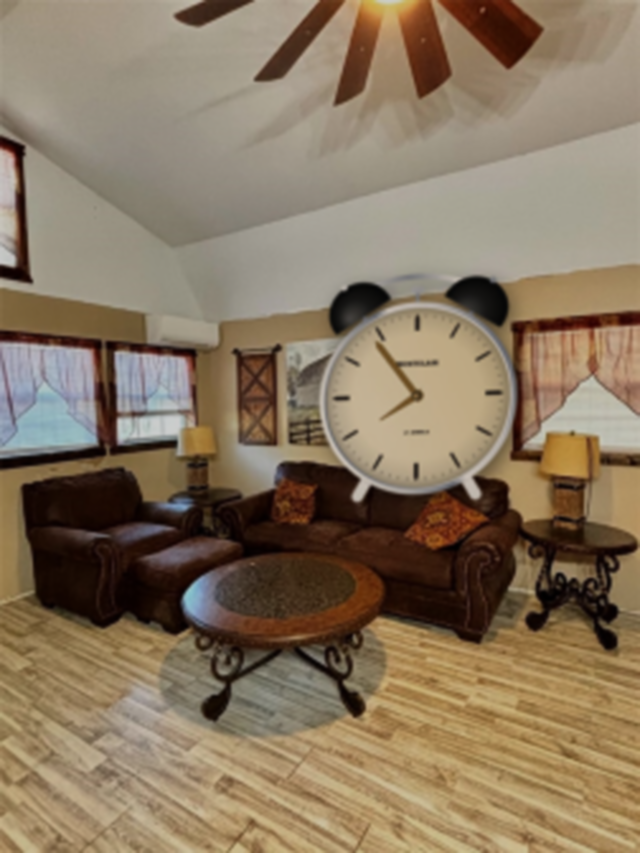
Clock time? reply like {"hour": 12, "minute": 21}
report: {"hour": 7, "minute": 54}
